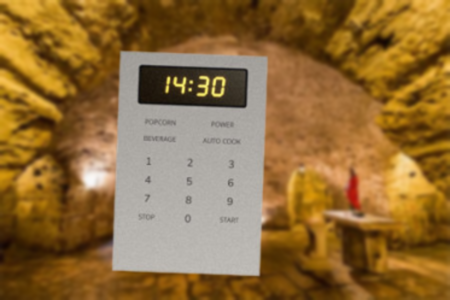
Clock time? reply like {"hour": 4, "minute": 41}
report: {"hour": 14, "minute": 30}
